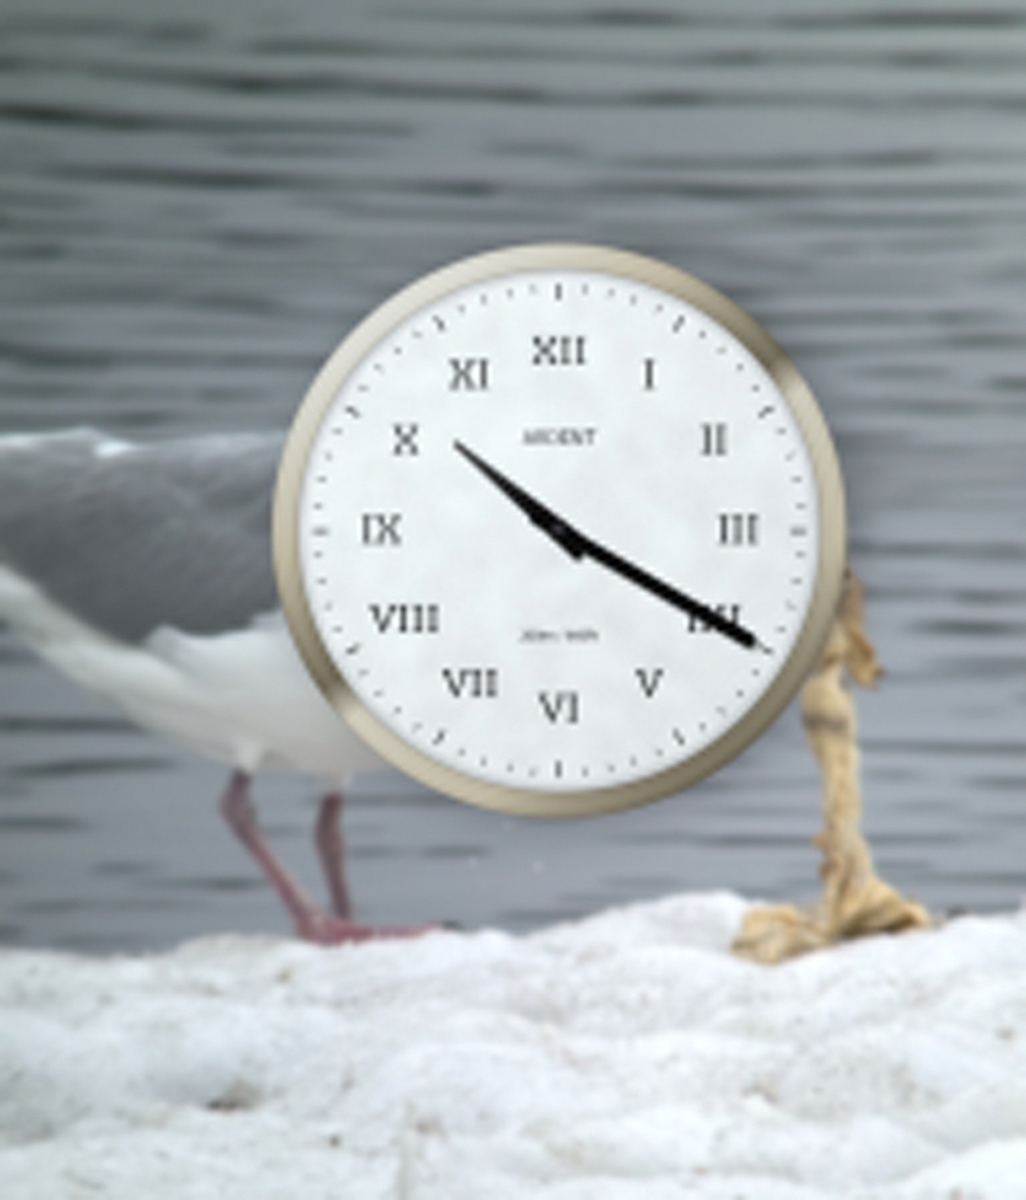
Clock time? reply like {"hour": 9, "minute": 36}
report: {"hour": 10, "minute": 20}
